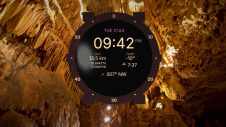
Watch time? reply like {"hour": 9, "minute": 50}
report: {"hour": 9, "minute": 42}
